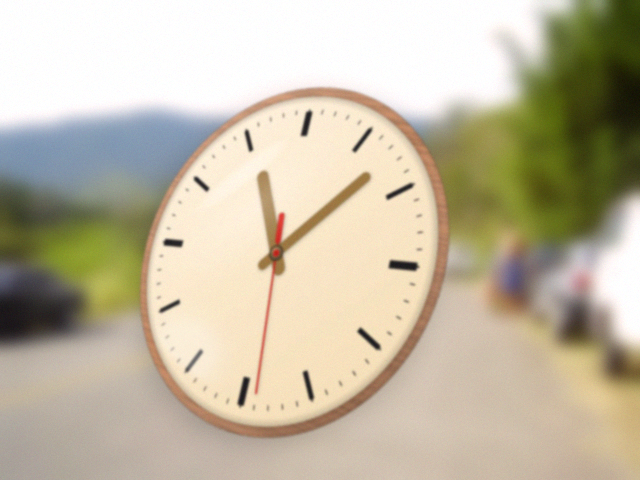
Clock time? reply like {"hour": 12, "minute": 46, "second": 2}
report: {"hour": 11, "minute": 7, "second": 29}
